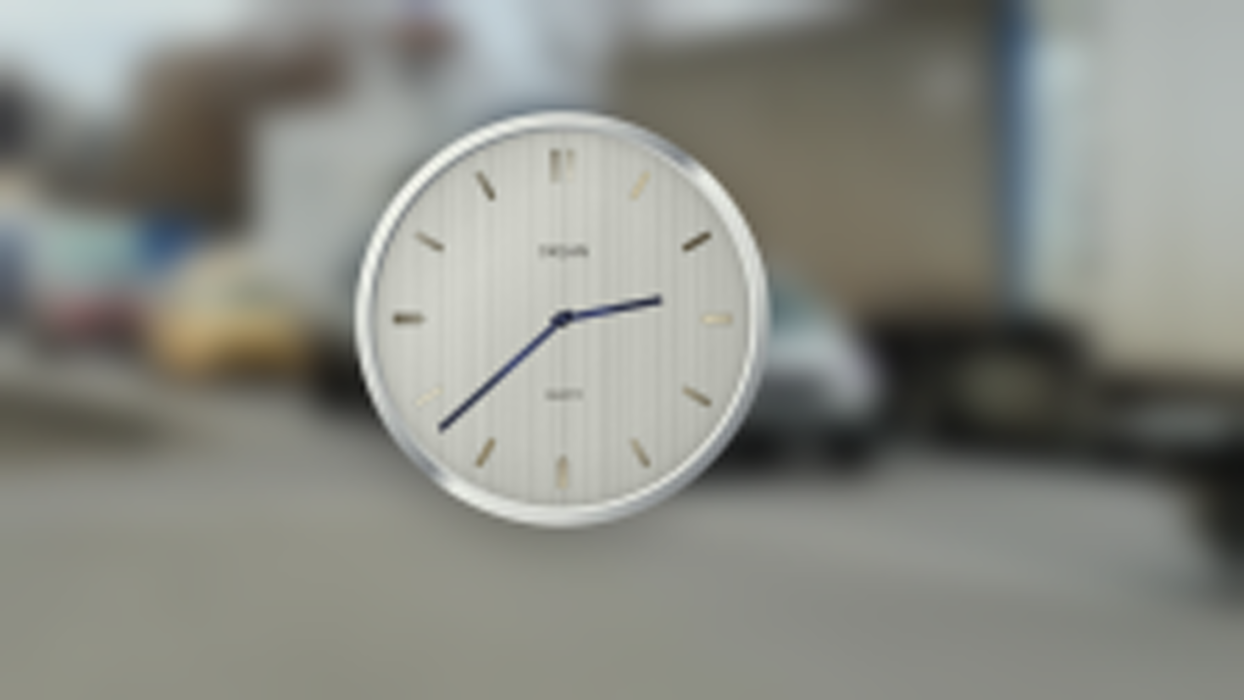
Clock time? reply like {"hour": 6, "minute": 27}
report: {"hour": 2, "minute": 38}
